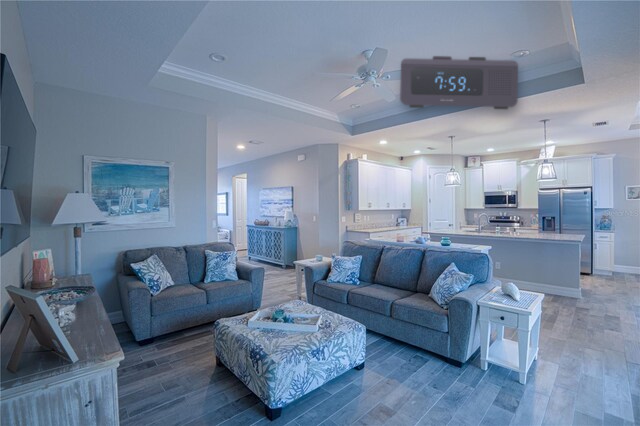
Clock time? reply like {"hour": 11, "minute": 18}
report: {"hour": 7, "minute": 59}
